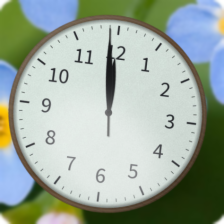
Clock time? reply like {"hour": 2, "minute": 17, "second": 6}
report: {"hour": 11, "minute": 58, "second": 59}
